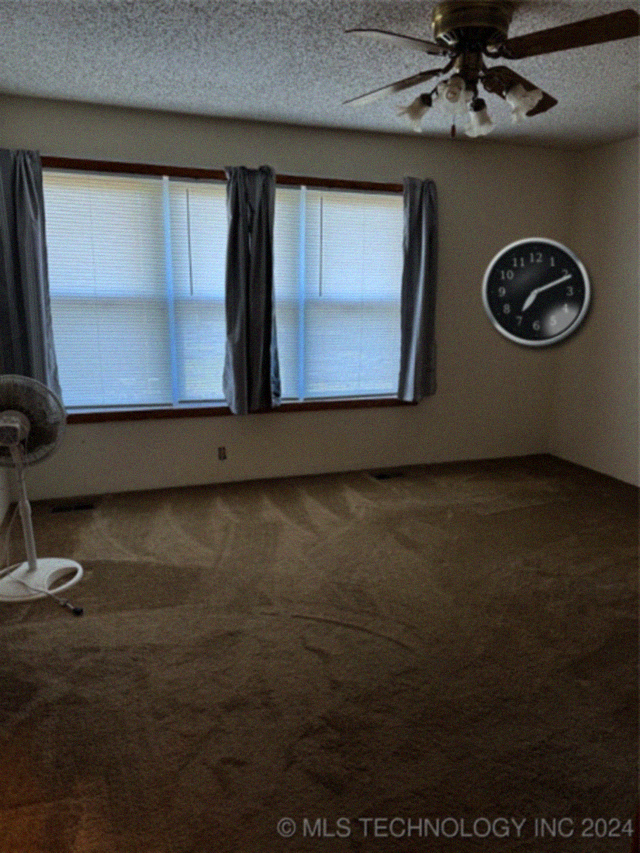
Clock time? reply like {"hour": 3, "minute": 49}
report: {"hour": 7, "minute": 11}
